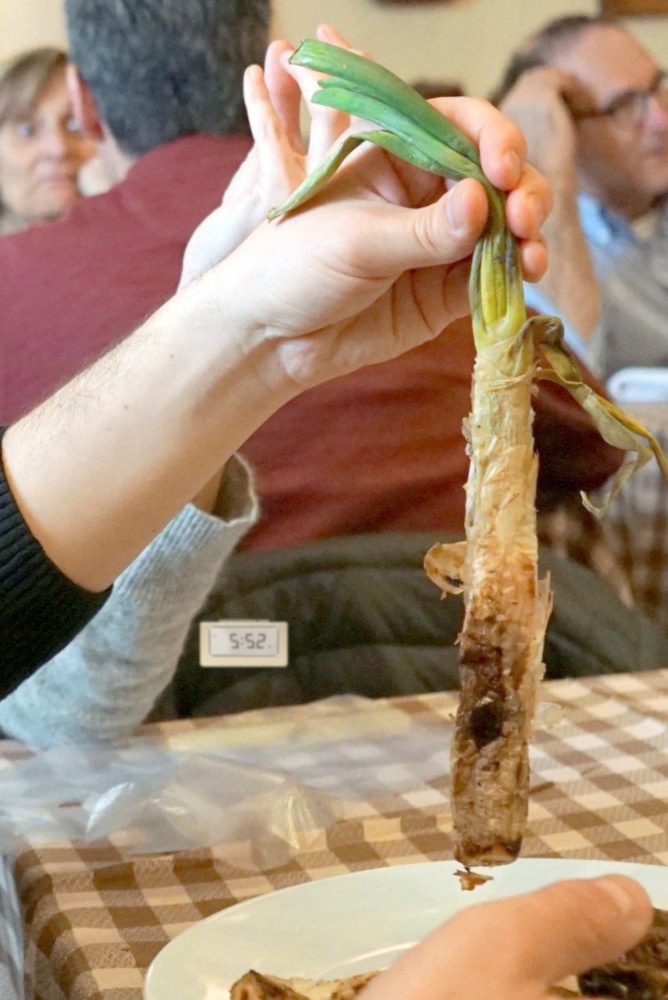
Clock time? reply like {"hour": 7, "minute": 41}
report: {"hour": 5, "minute": 52}
